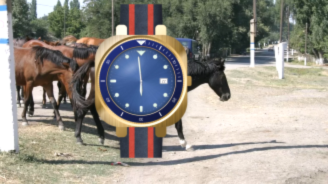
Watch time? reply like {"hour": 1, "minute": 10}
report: {"hour": 5, "minute": 59}
